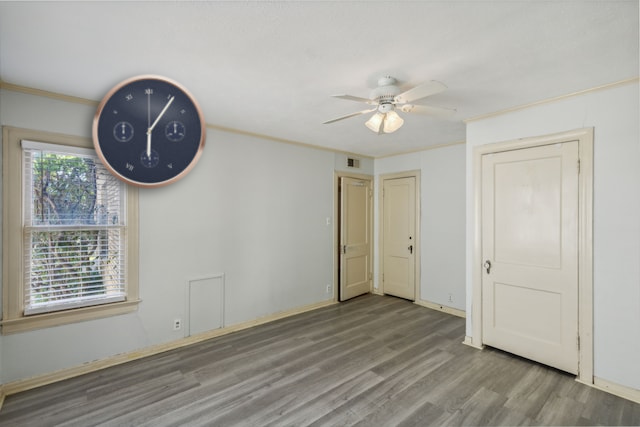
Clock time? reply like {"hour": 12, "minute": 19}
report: {"hour": 6, "minute": 6}
